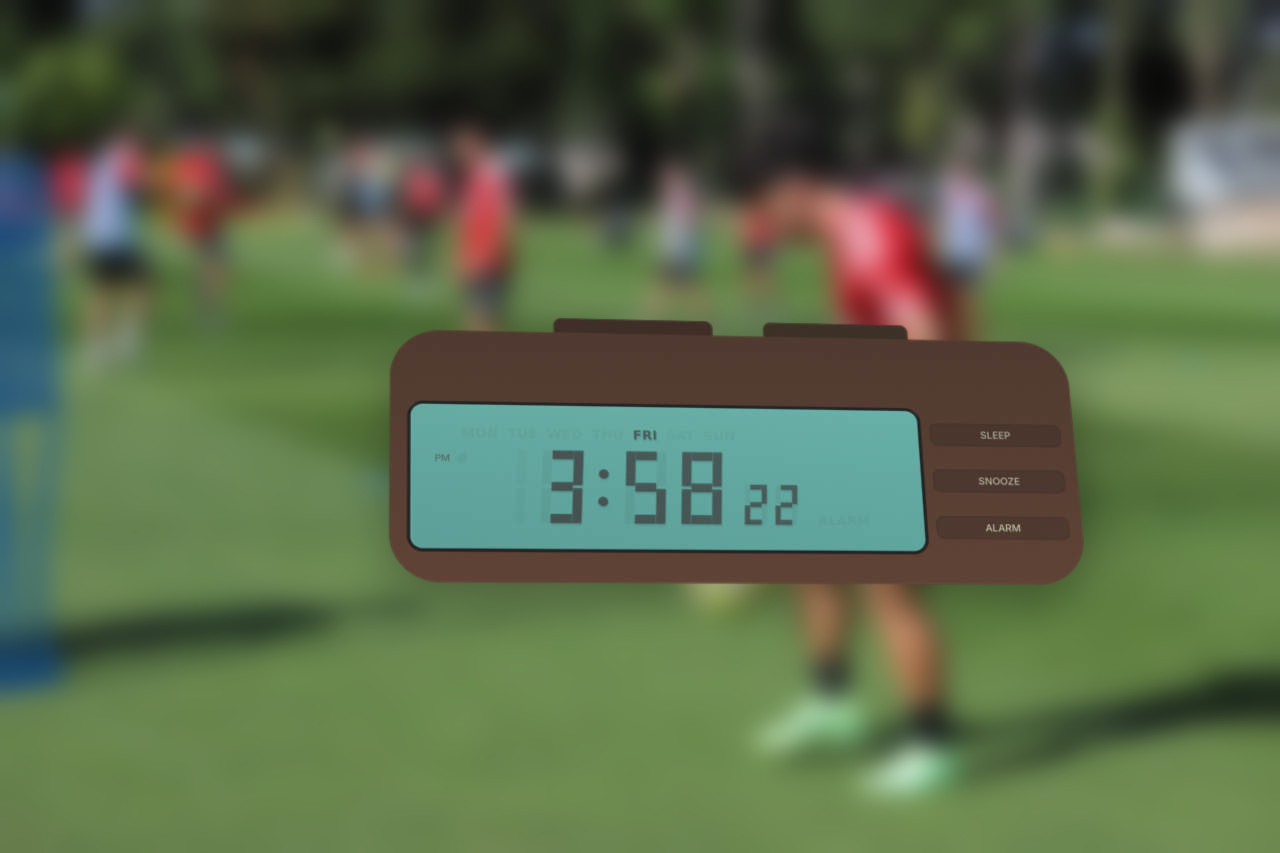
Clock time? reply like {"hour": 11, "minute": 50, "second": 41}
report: {"hour": 3, "minute": 58, "second": 22}
